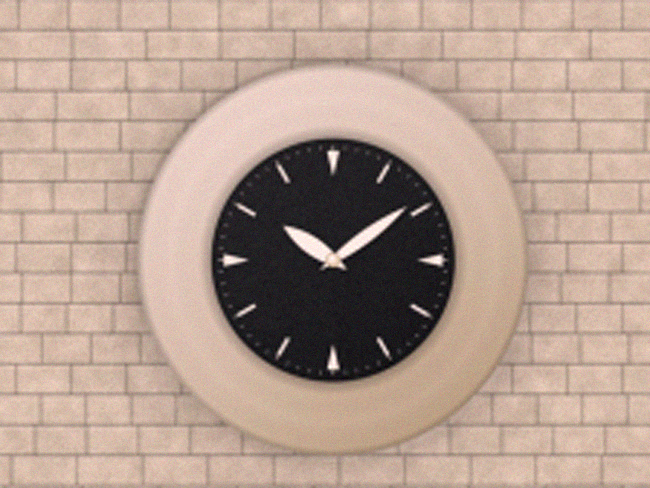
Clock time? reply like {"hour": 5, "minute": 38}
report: {"hour": 10, "minute": 9}
